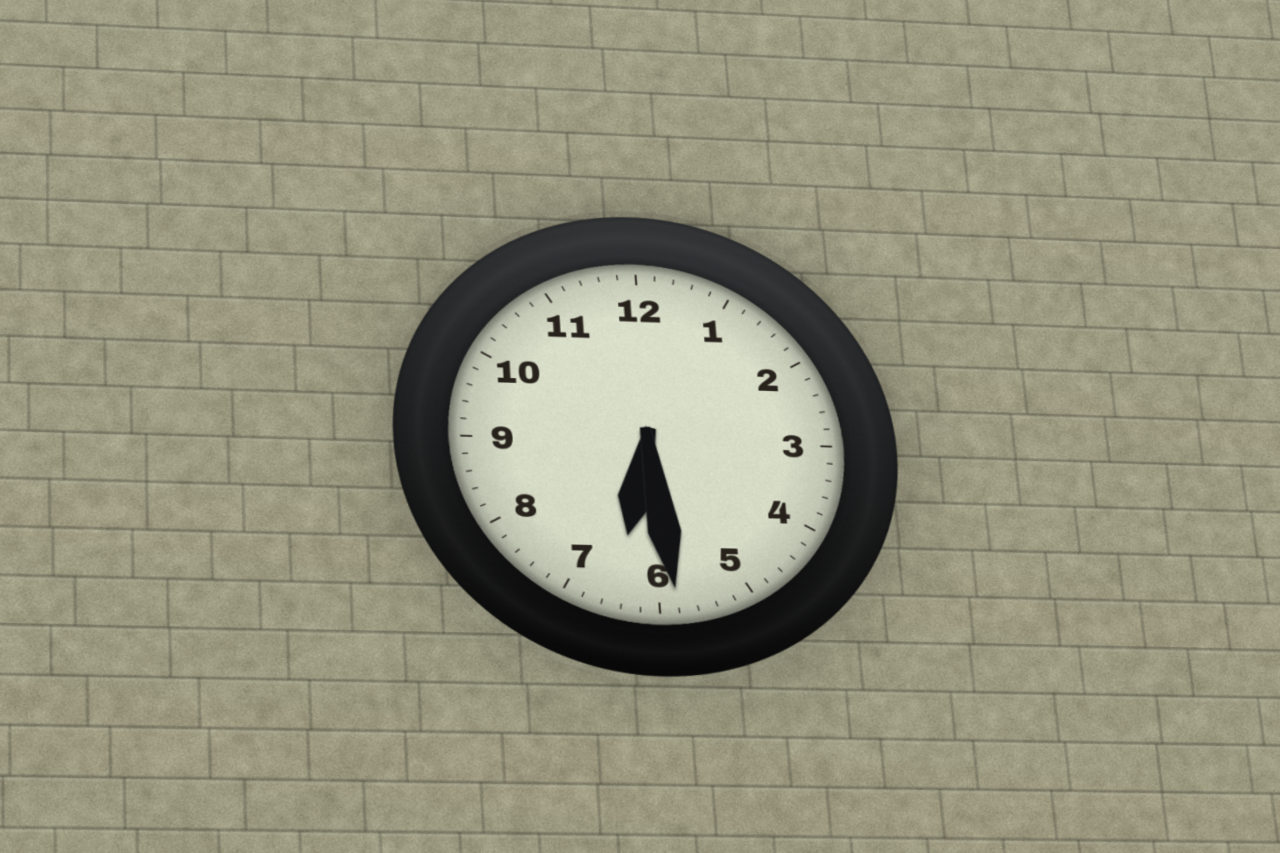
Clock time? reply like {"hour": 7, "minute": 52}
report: {"hour": 6, "minute": 29}
